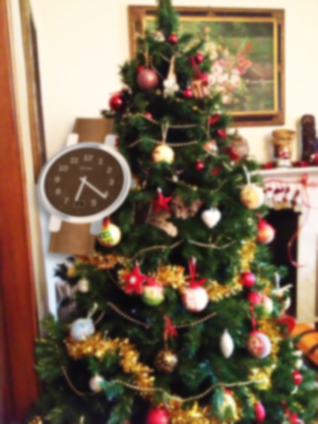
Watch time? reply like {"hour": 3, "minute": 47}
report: {"hour": 6, "minute": 21}
